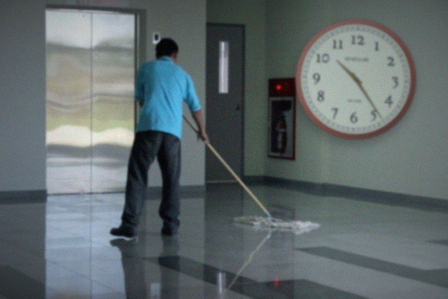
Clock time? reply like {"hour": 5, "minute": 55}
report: {"hour": 10, "minute": 24}
